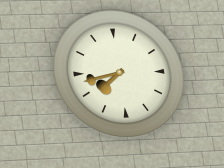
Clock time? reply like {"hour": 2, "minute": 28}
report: {"hour": 7, "minute": 43}
